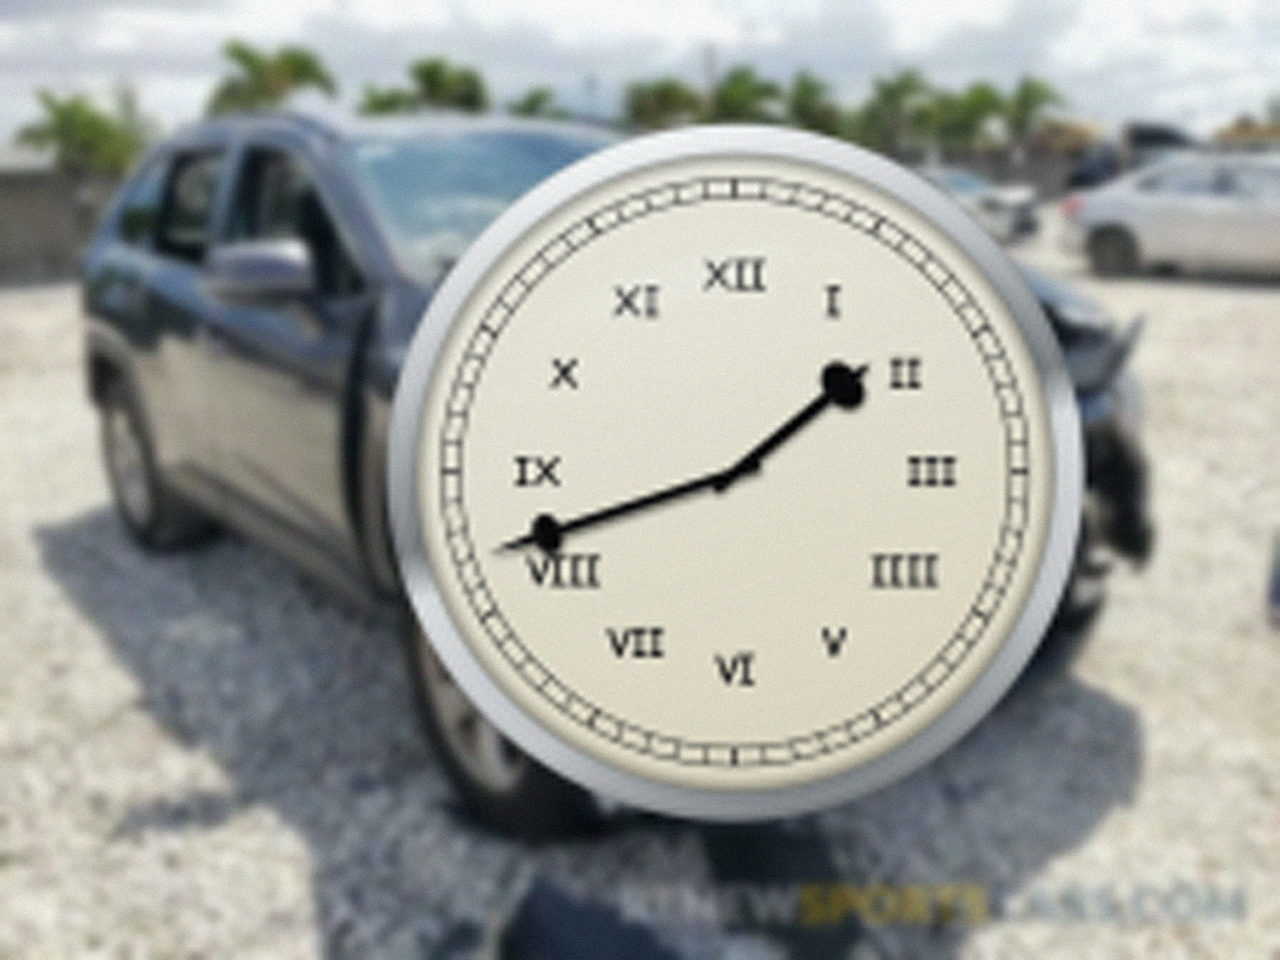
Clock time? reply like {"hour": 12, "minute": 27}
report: {"hour": 1, "minute": 42}
